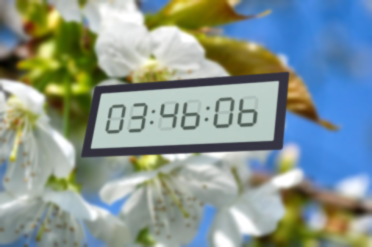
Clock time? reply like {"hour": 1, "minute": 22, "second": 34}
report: {"hour": 3, "minute": 46, "second": 6}
